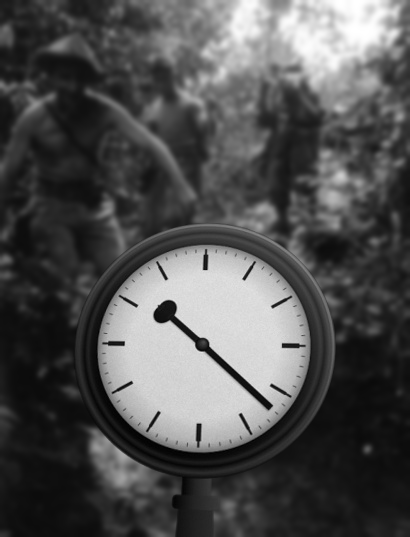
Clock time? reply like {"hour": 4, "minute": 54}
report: {"hour": 10, "minute": 22}
